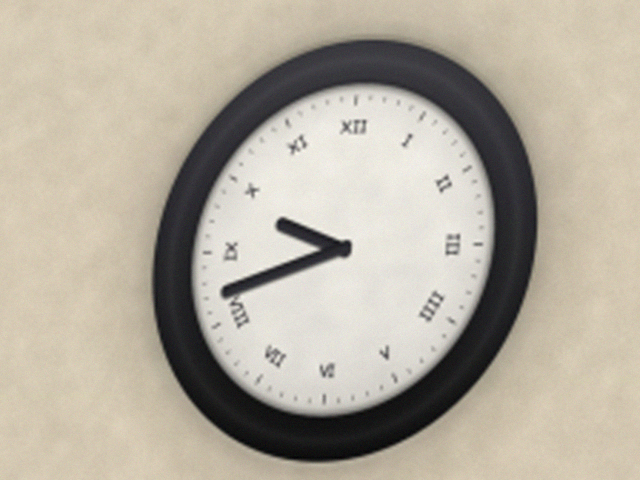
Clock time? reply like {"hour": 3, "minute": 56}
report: {"hour": 9, "minute": 42}
